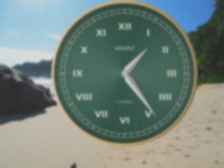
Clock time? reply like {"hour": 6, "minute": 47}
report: {"hour": 1, "minute": 24}
